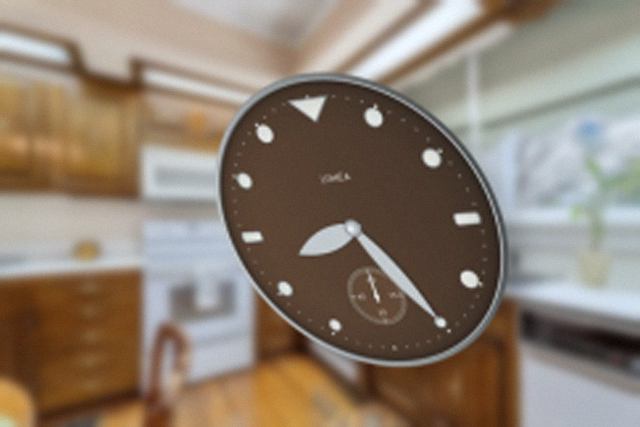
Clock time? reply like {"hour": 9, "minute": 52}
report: {"hour": 8, "minute": 25}
